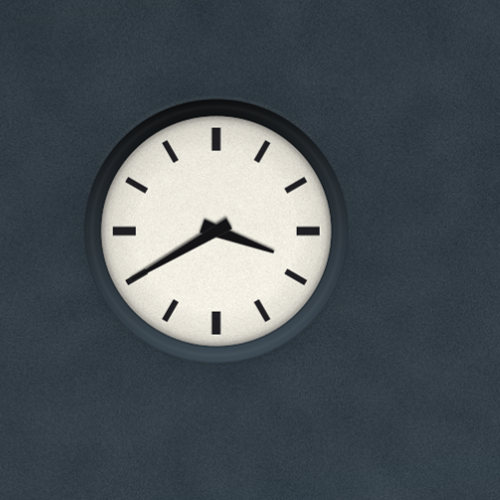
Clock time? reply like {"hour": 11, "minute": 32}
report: {"hour": 3, "minute": 40}
